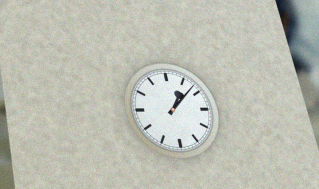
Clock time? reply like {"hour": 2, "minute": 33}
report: {"hour": 1, "minute": 8}
